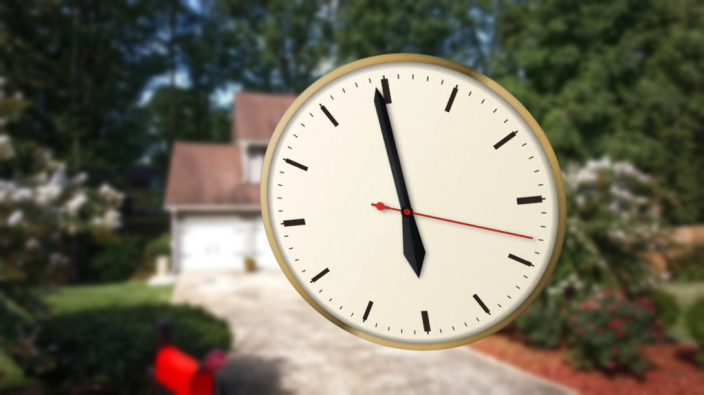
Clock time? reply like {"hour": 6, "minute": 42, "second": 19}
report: {"hour": 5, "minute": 59, "second": 18}
